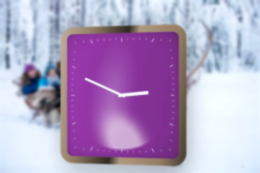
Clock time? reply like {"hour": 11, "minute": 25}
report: {"hour": 2, "minute": 49}
